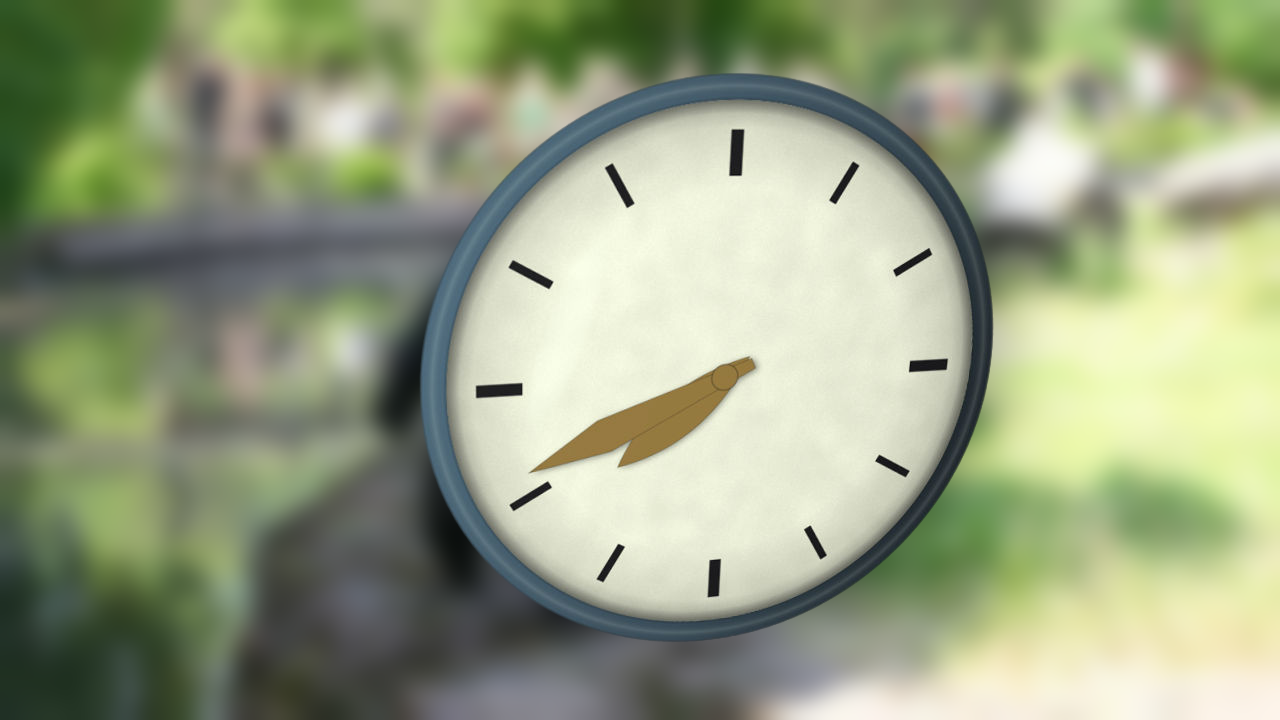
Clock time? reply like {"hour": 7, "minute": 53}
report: {"hour": 7, "minute": 41}
